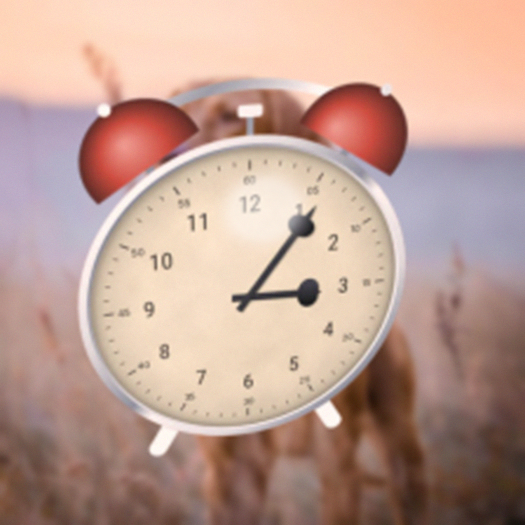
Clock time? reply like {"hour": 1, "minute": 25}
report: {"hour": 3, "minute": 6}
